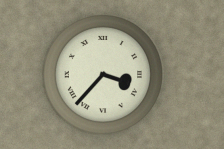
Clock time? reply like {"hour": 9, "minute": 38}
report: {"hour": 3, "minute": 37}
